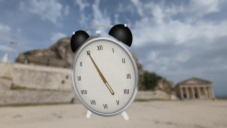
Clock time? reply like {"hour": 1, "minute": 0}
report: {"hour": 4, "minute": 55}
